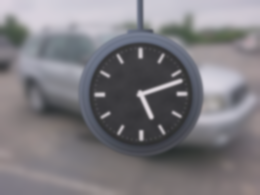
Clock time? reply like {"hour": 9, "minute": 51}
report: {"hour": 5, "minute": 12}
